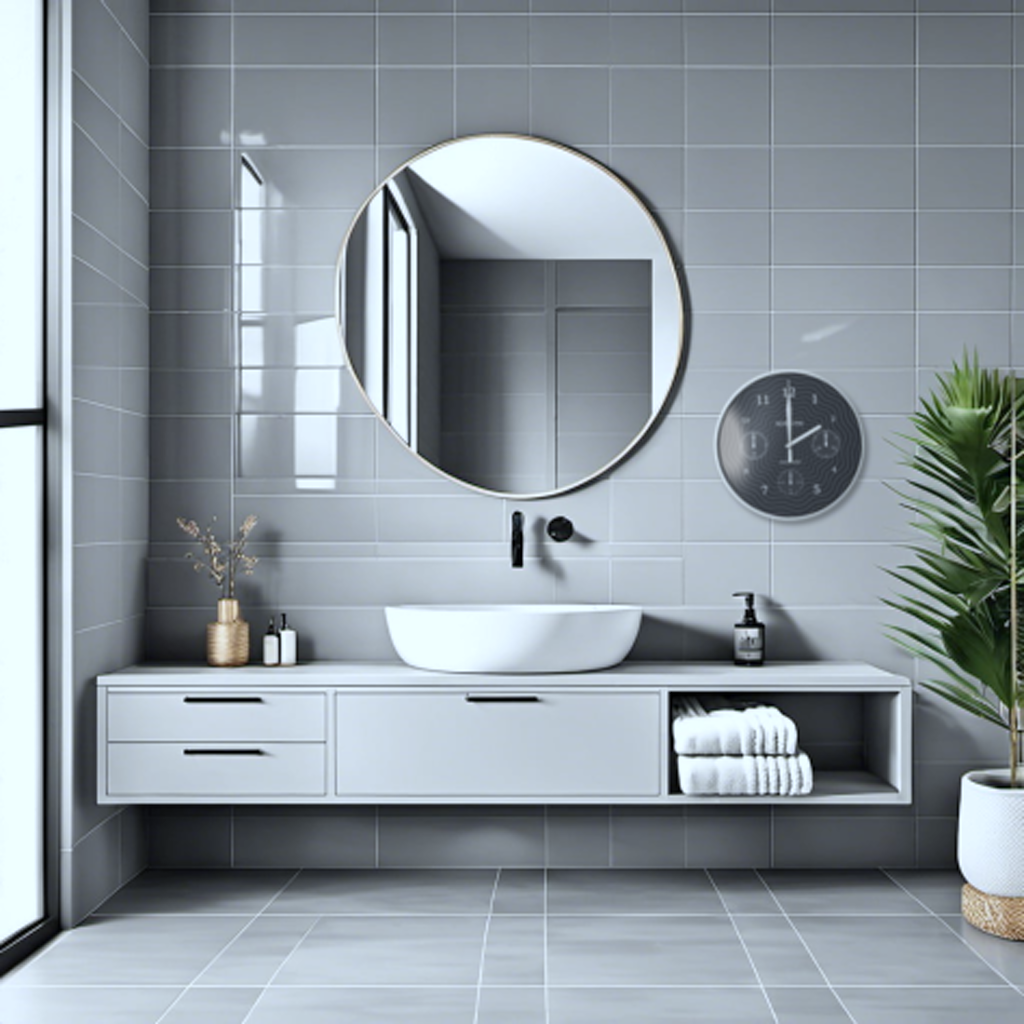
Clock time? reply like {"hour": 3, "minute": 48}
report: {"hour": 2, "minute": 0}
